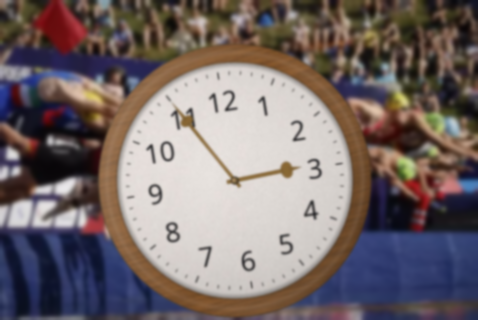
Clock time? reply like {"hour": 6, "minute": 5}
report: {"hour": 2, "minute": 55}
